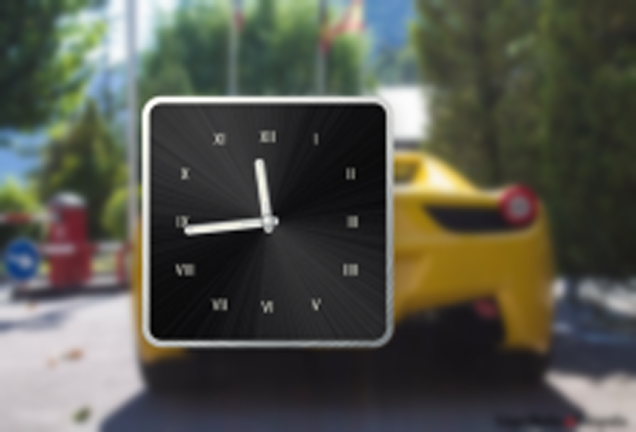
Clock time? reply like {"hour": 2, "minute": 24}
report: {"hour": 11, "minute": 44}
